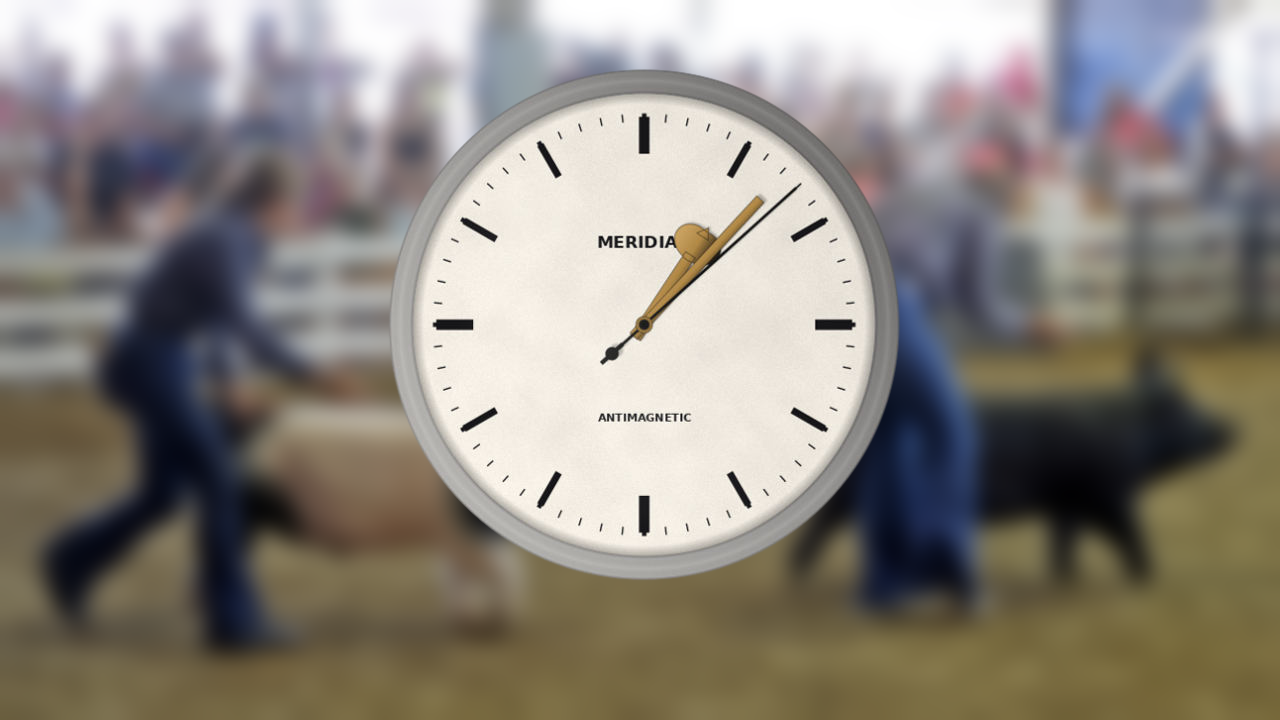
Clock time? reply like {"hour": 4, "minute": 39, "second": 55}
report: {"hour": 1, "minute": 7, "second": 8}
